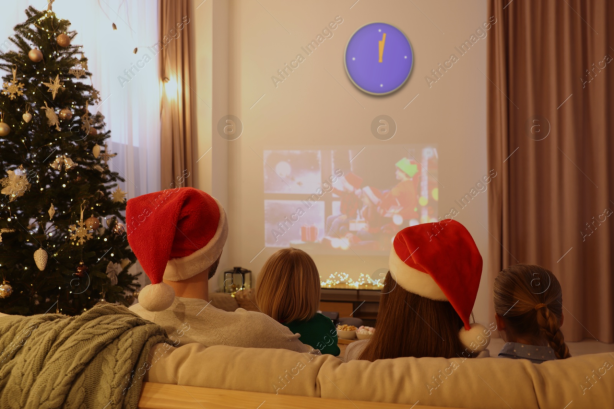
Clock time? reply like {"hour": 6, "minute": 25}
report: {"hour": 12, "minute": 2}
